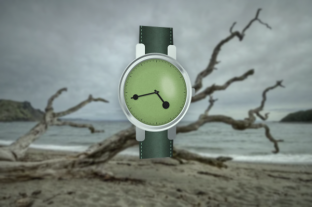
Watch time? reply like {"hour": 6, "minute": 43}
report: {"hour": 4, "minute": 43}
